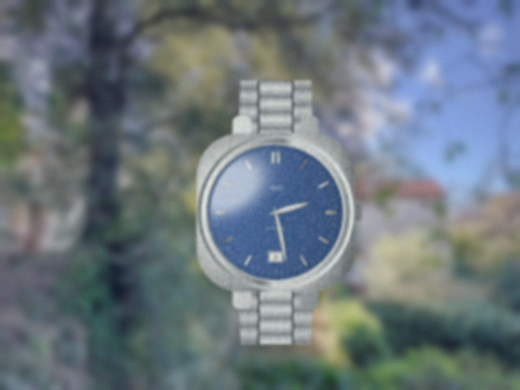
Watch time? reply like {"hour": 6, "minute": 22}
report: {"hour": 2, "minute": 28}
